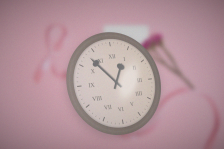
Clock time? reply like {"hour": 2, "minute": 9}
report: {"hour": 12, "minute": 53}
